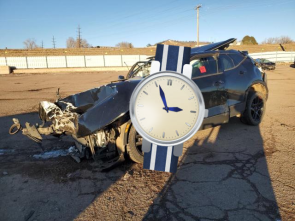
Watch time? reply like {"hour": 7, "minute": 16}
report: {"hour": 2, "minute": 56}
